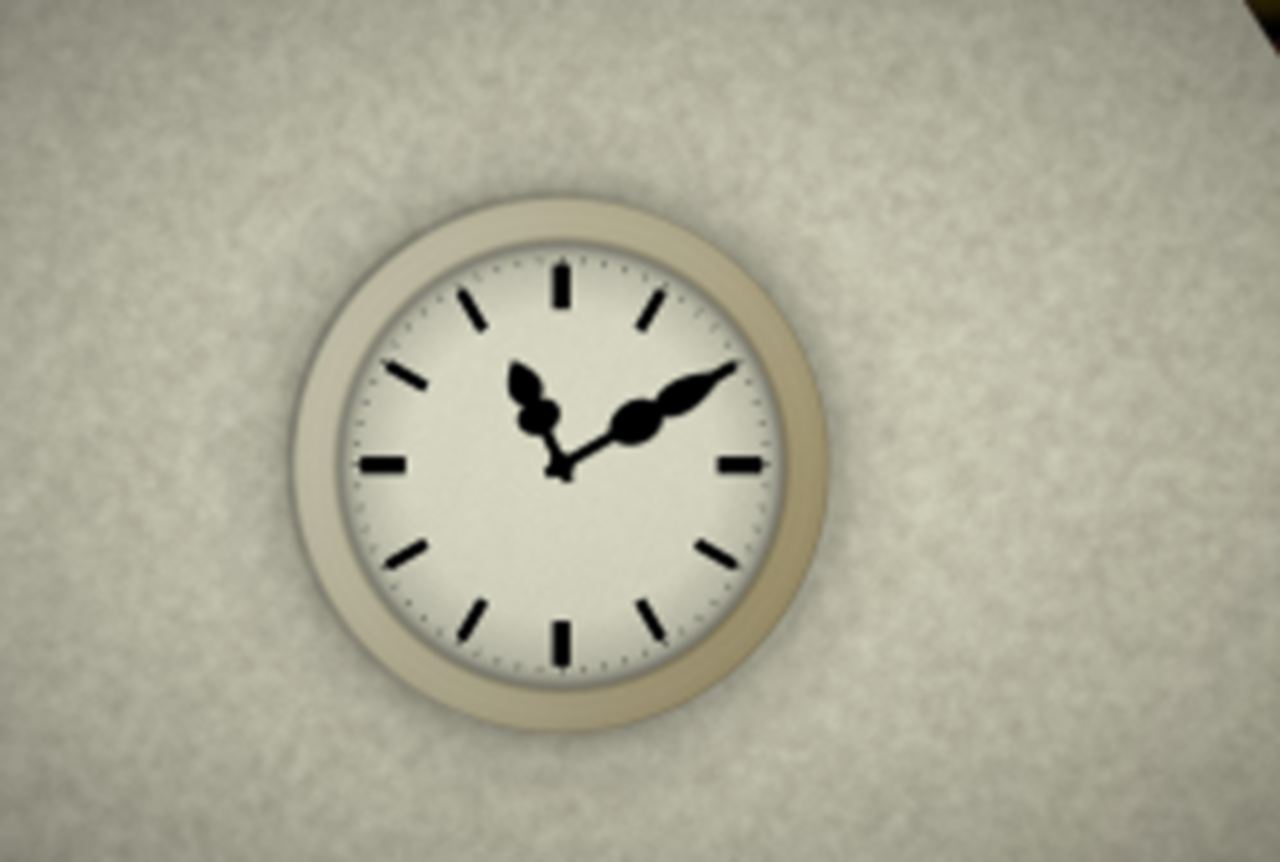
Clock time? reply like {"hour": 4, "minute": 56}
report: {"hour": 11, "minute": 10}
